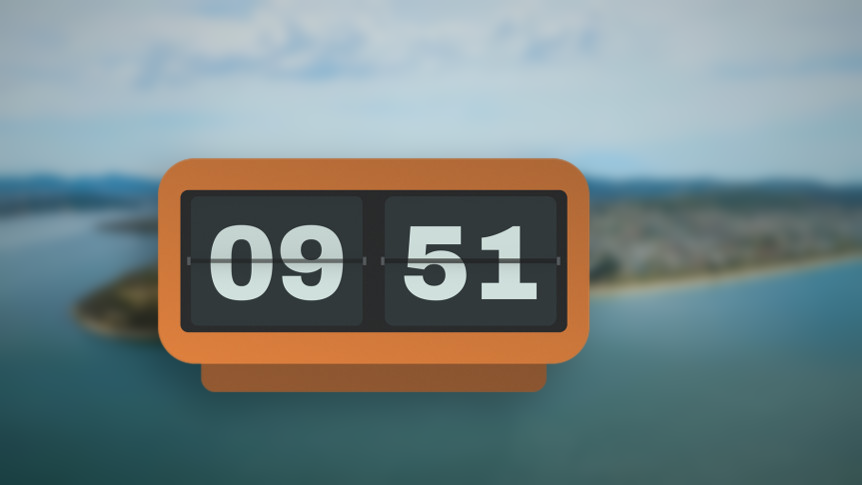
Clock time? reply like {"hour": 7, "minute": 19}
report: {"hour": 9, "minute": 51}
